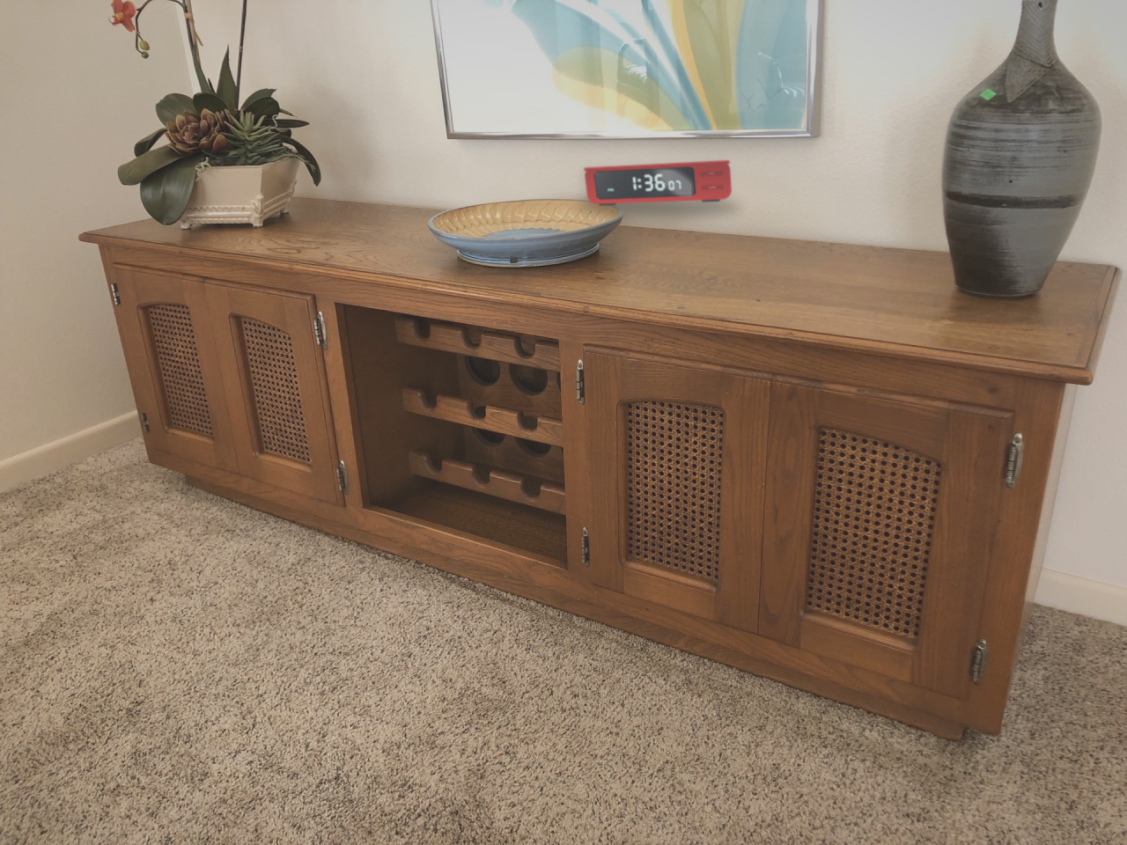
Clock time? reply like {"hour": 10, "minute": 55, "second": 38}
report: {"hour": 1, "minute": 36, "second": 7}
